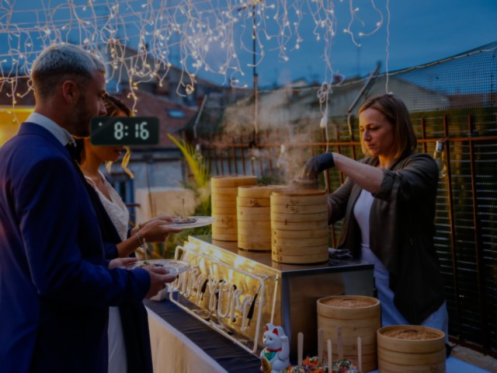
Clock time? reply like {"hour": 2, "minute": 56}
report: {"hour": 8, "minute": 16}
